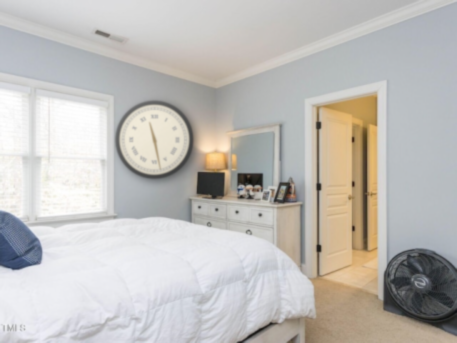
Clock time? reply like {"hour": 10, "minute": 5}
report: {"hour": 11, "minute": 28}
